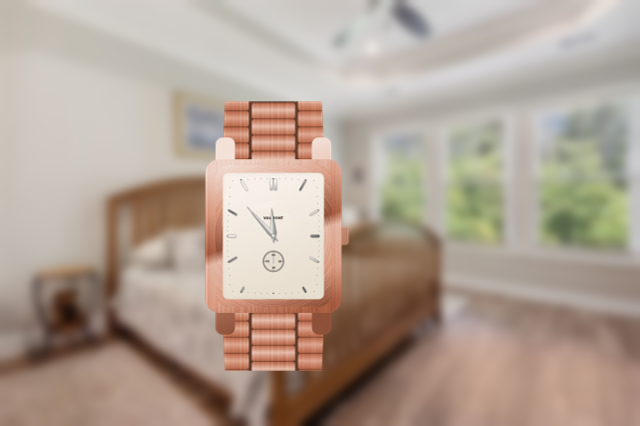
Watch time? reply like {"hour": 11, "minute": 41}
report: {"hour": 11, "minute": 53}
